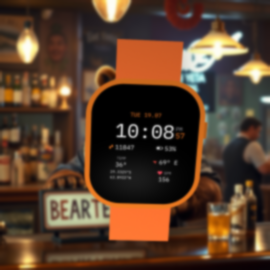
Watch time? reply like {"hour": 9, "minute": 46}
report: {"hour": 10, "minute": 8}
